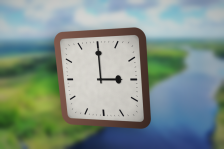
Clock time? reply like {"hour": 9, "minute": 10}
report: {"hour": 3, "minute": 0}
